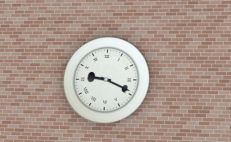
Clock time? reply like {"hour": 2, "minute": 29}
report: {"hour": 9, "minute": 19}
